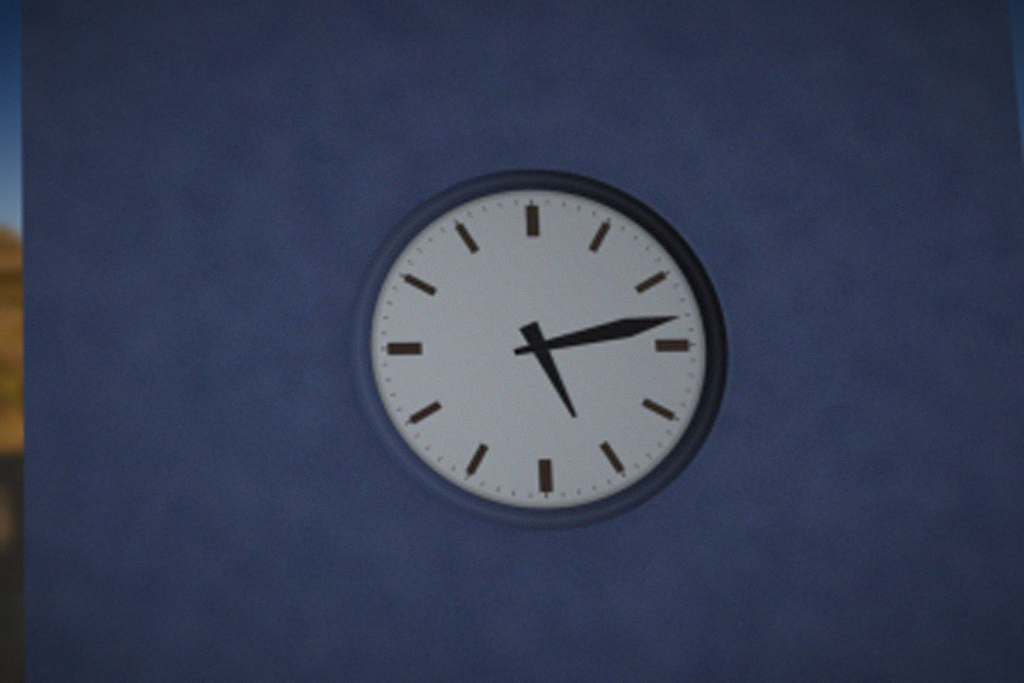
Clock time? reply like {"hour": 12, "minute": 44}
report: {"hour": 5, "minute": 13}
